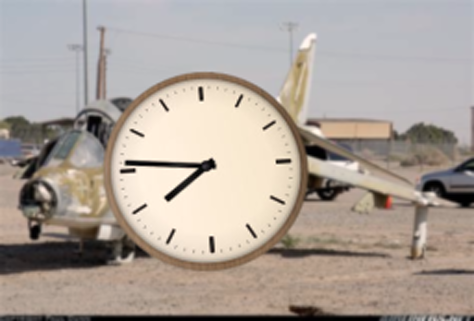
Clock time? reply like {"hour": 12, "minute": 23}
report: {"hour": 7, "minute": 46}
